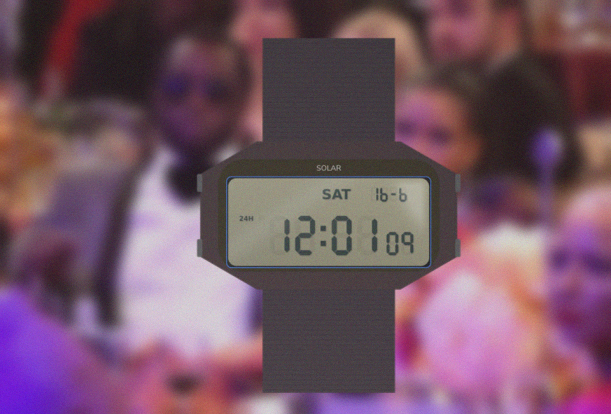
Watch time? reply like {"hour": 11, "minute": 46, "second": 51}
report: {"hour": 12, "minute": 1, "second": 9}
